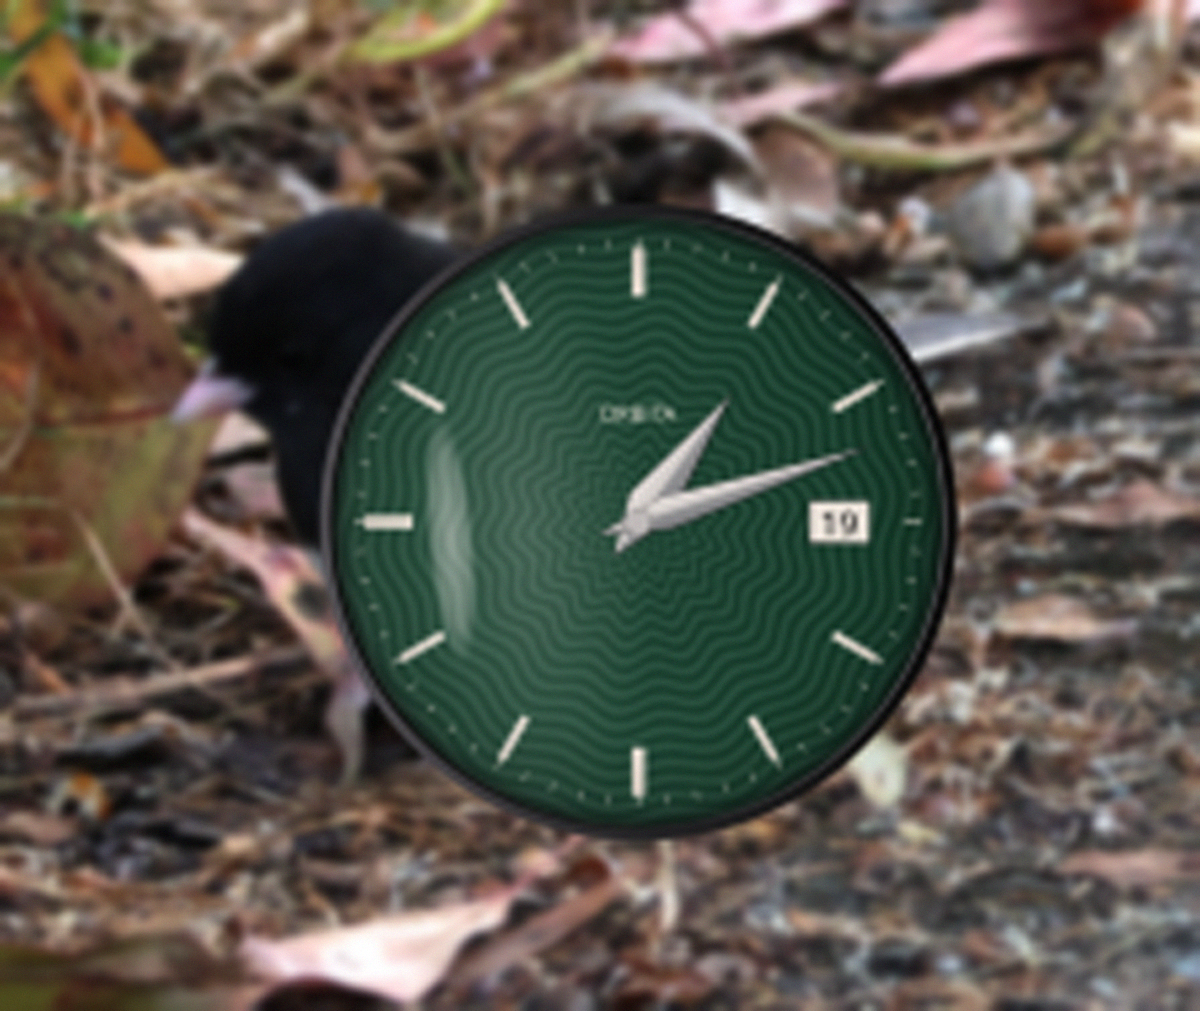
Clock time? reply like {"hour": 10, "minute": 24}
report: {"hour": 1, "minute": 12}
